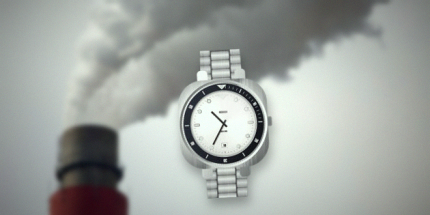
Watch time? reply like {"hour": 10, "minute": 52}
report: {"hour": 10, "minute": 35}
